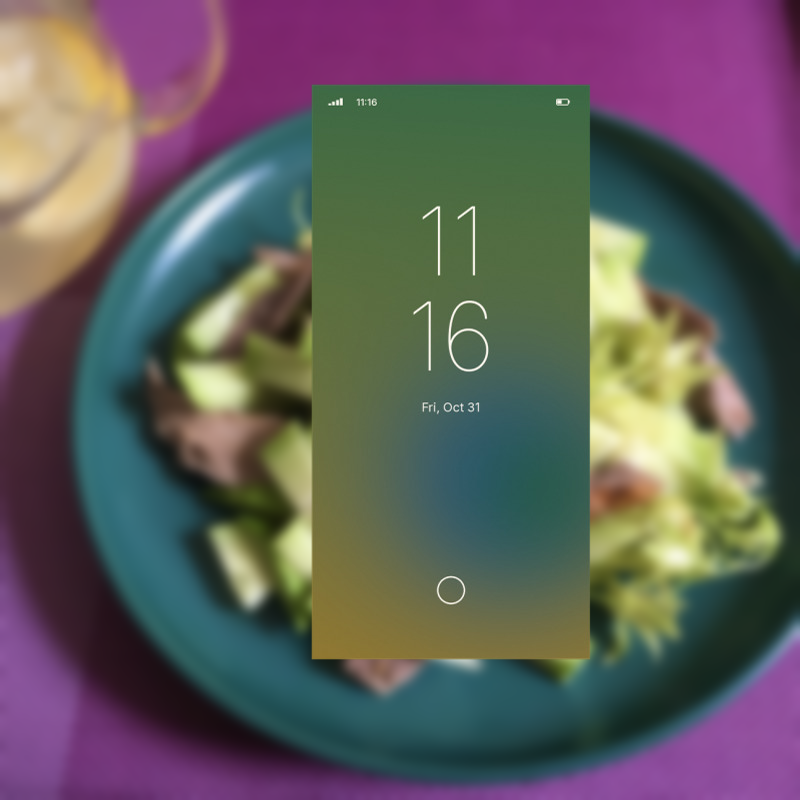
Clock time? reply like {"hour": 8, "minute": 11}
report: {"hour": 11, "minute": 16}
